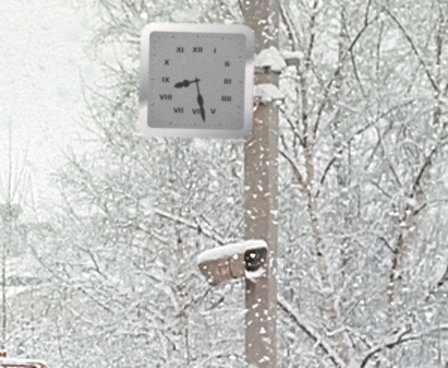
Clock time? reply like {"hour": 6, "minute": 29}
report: {"hour": 8, "minute": 28}
